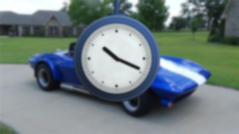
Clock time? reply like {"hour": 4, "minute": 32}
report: {"hour": 10, "minute": 19}
